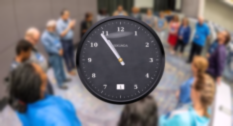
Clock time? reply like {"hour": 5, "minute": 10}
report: {"hour": 10, "minute": 54}
